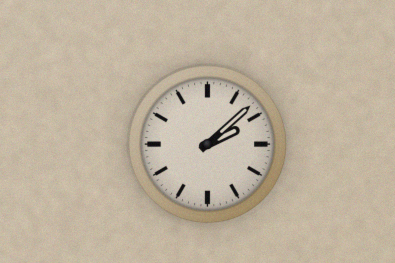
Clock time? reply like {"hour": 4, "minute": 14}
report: {"hour": 2, "minute": 8}
